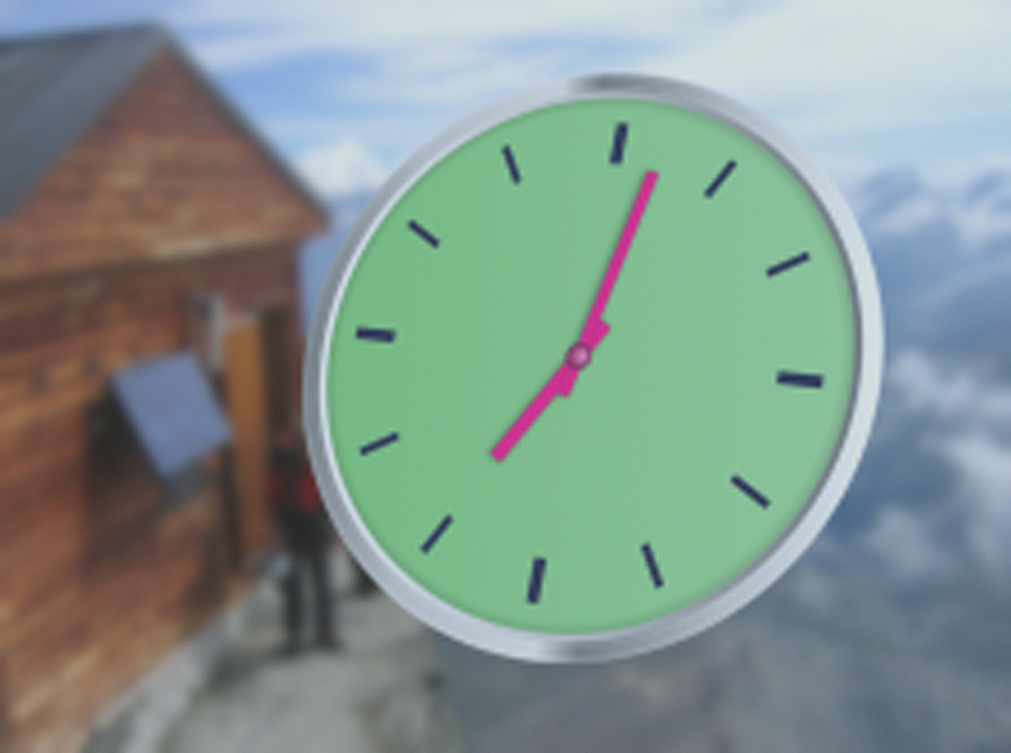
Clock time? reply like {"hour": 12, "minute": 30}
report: {"hour": 7, "minute": 2}
